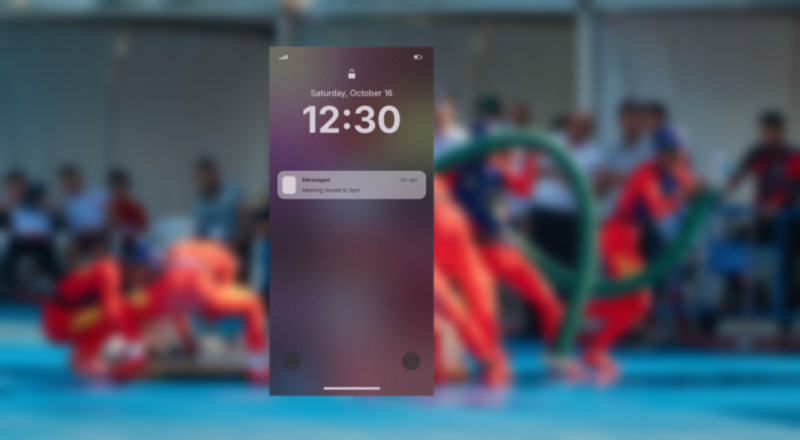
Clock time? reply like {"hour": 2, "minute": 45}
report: {"hour": 12, "minute": 30}
